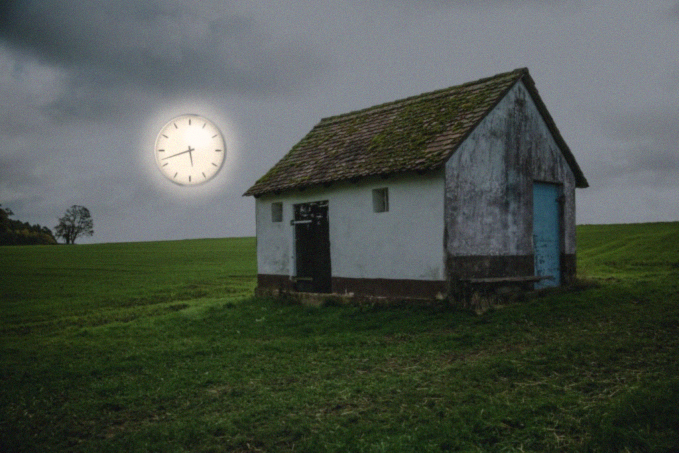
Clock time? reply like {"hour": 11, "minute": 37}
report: {"hour": 5, "minute": 42}
